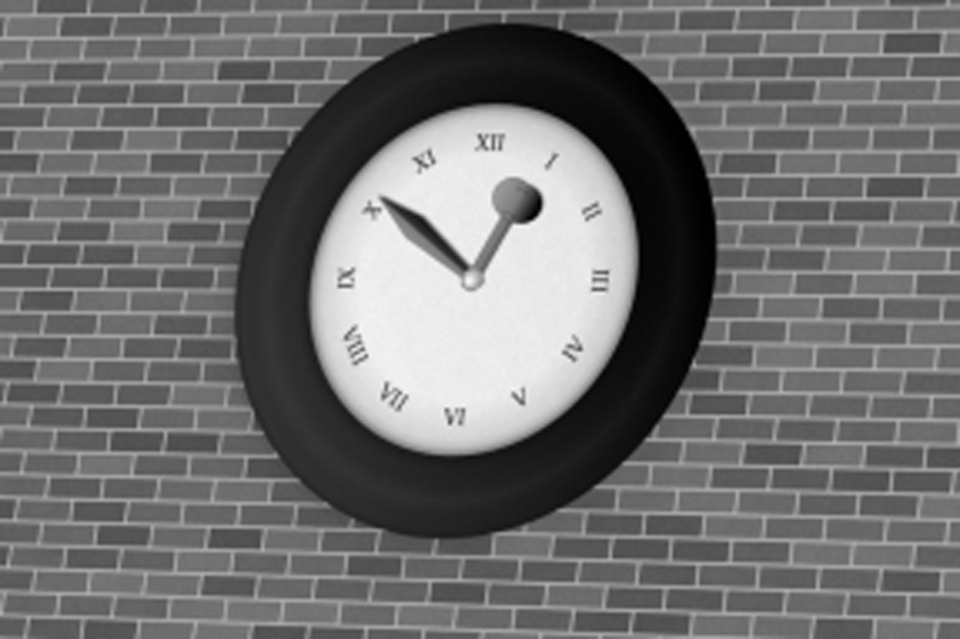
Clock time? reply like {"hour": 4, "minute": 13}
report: {"hour": 12, "minute": 51}
